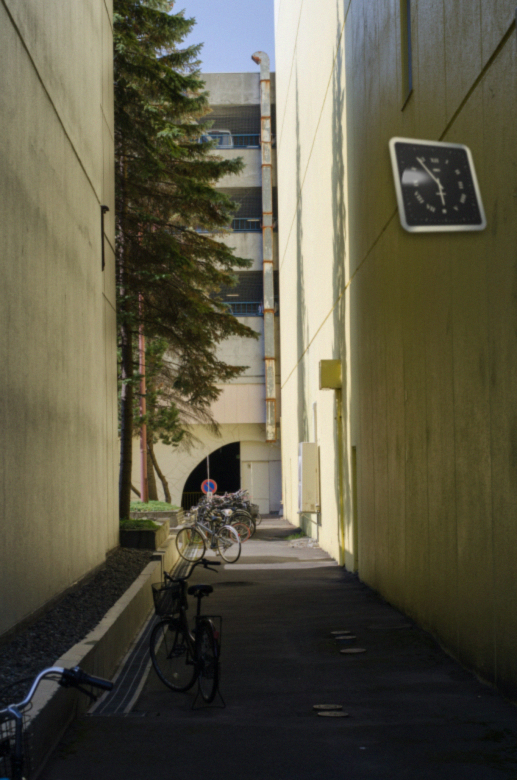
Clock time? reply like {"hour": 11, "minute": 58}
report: {"hour": 5, "minute": 54}
